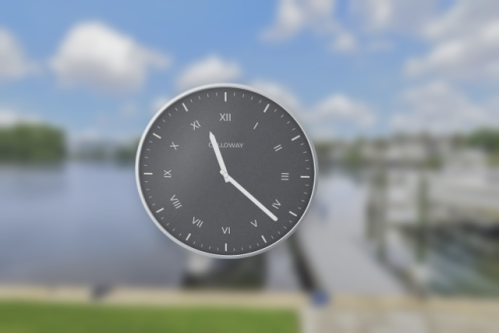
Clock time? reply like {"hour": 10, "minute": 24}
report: {"hour": 11, "minute": 22}
